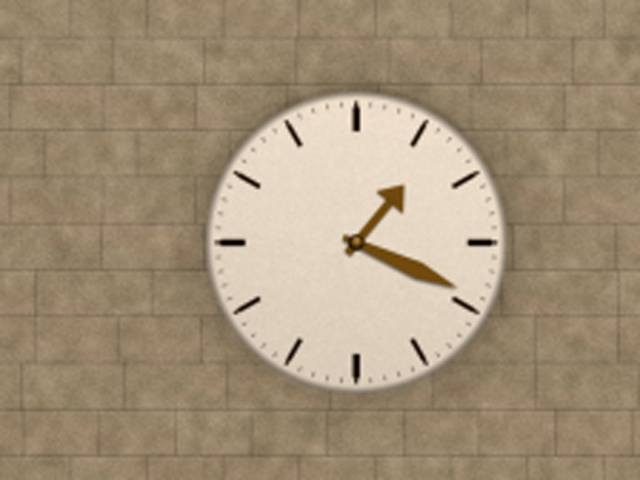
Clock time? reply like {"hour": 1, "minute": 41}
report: {"hour": 1, "minute": 19}
